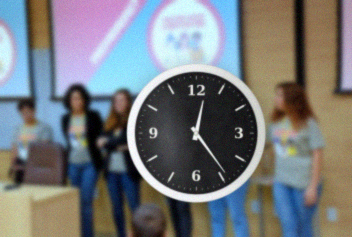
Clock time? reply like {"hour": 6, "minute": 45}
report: {"hour": 12, "minute": 24}
